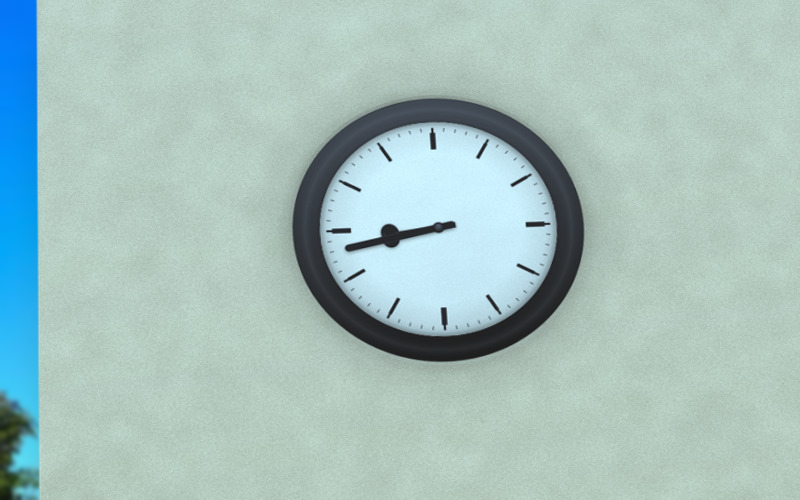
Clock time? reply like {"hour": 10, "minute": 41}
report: {"hour": 8, "minute": 43}
